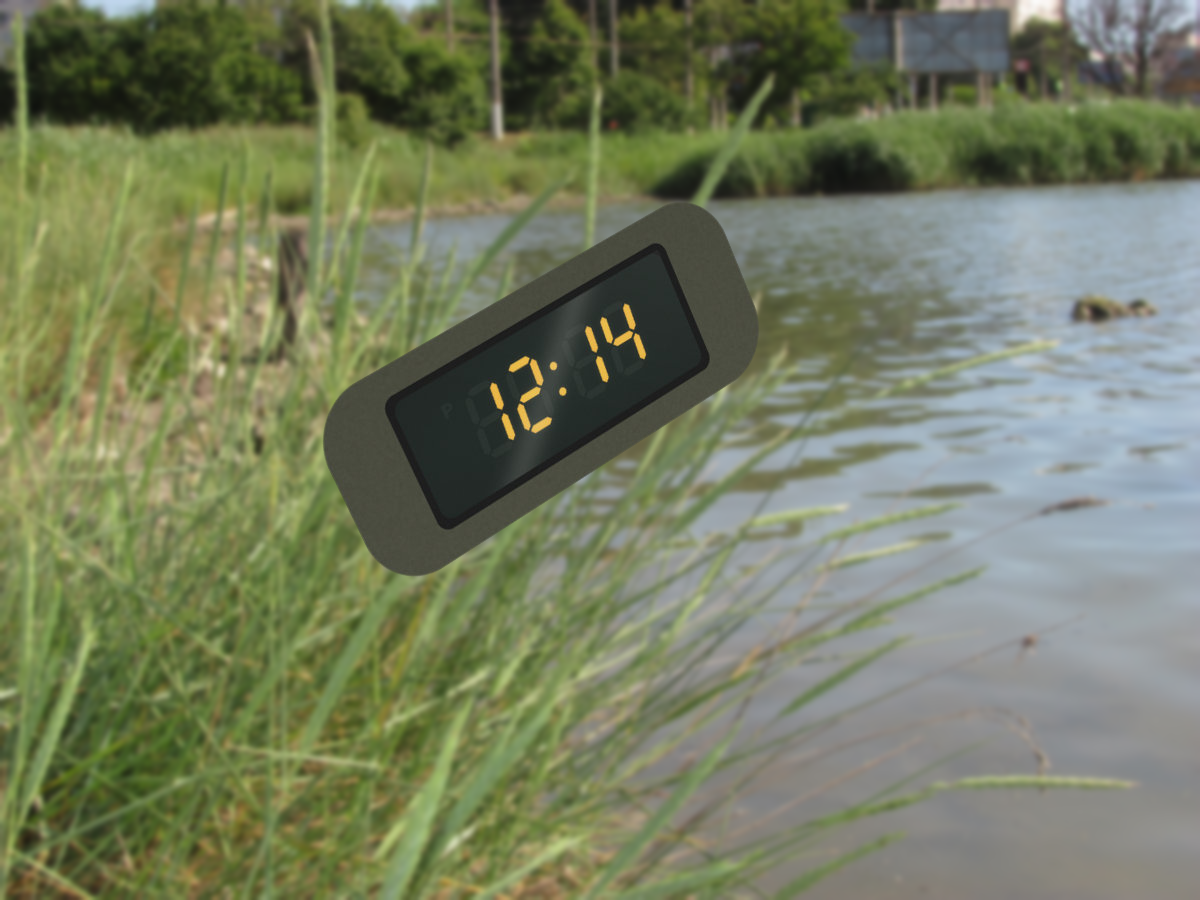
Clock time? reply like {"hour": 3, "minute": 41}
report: {"hour": 12, "minute": 14}
